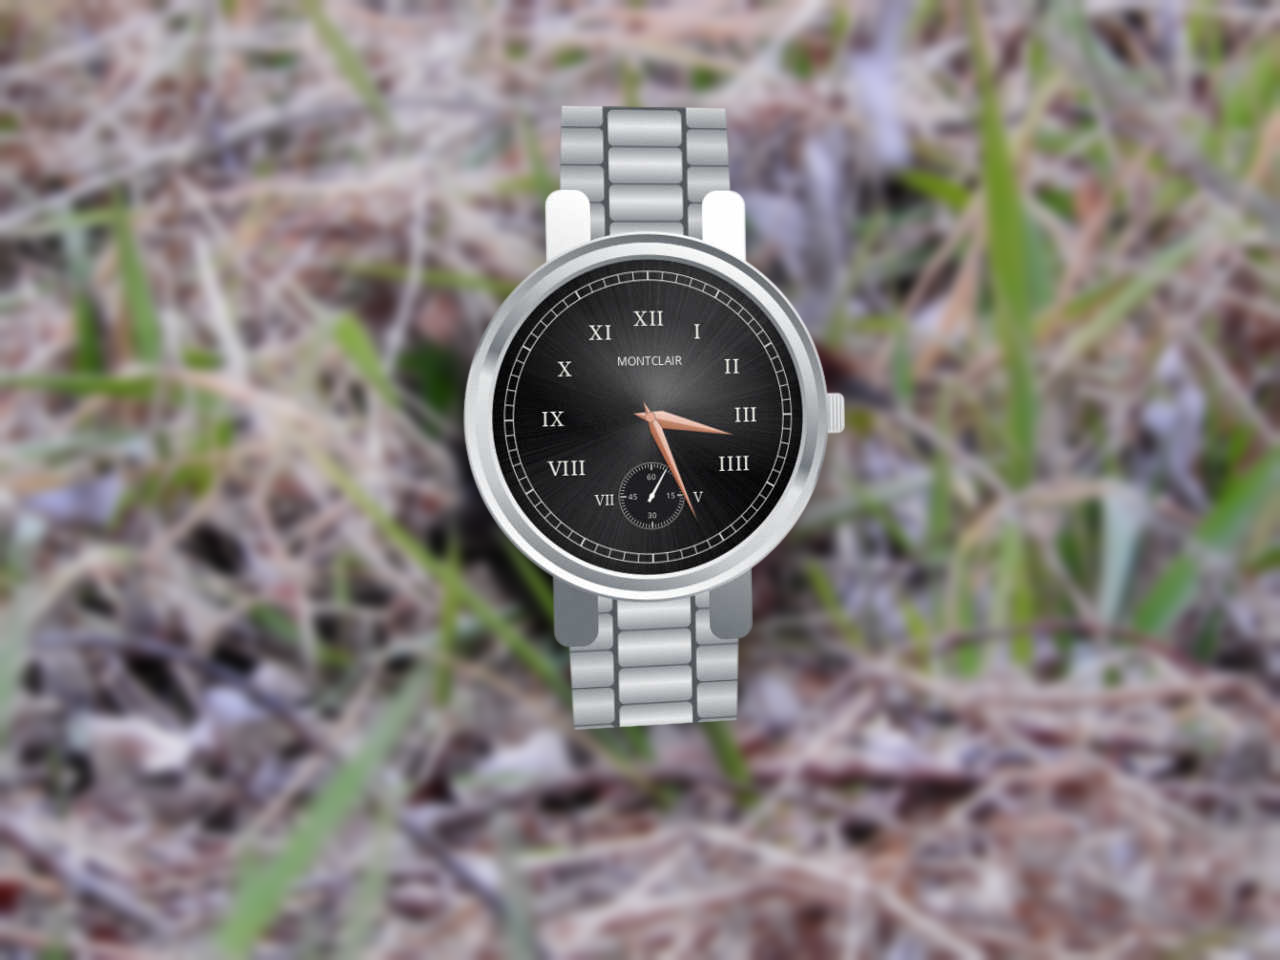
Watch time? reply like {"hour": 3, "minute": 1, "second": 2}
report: {"hour": 3, "minute": 26, "second": 5}
